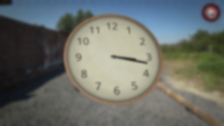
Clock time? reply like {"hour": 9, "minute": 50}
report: {"hour": 3, "minute": 17}
